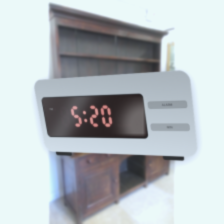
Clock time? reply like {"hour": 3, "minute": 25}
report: {"hour": 5, "minute": 20}
